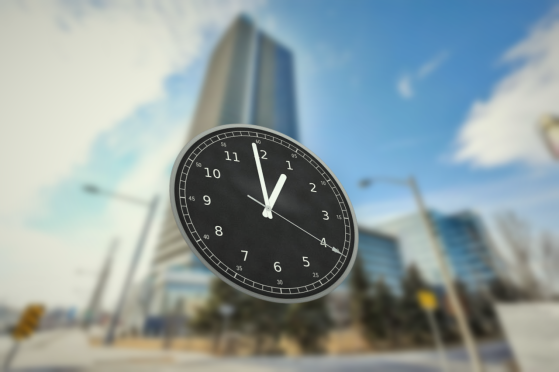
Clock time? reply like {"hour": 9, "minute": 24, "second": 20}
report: {"hour": 12, "minute": 59, "second": 20}
